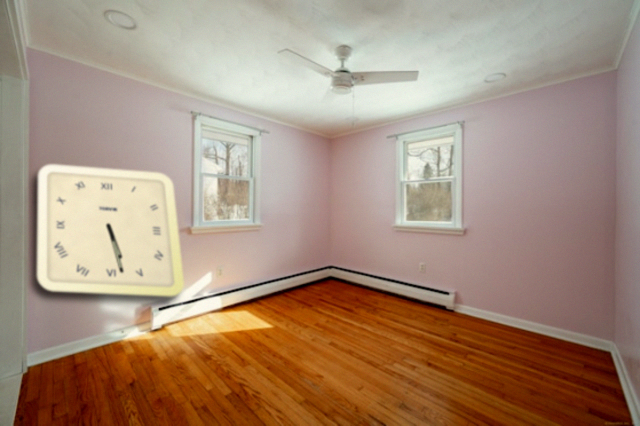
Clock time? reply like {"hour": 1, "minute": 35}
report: {"hour": 5, "minute": 28}
